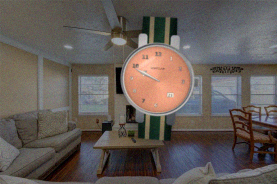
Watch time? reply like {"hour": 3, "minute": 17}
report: {"hour": 9, "minute": 49}
